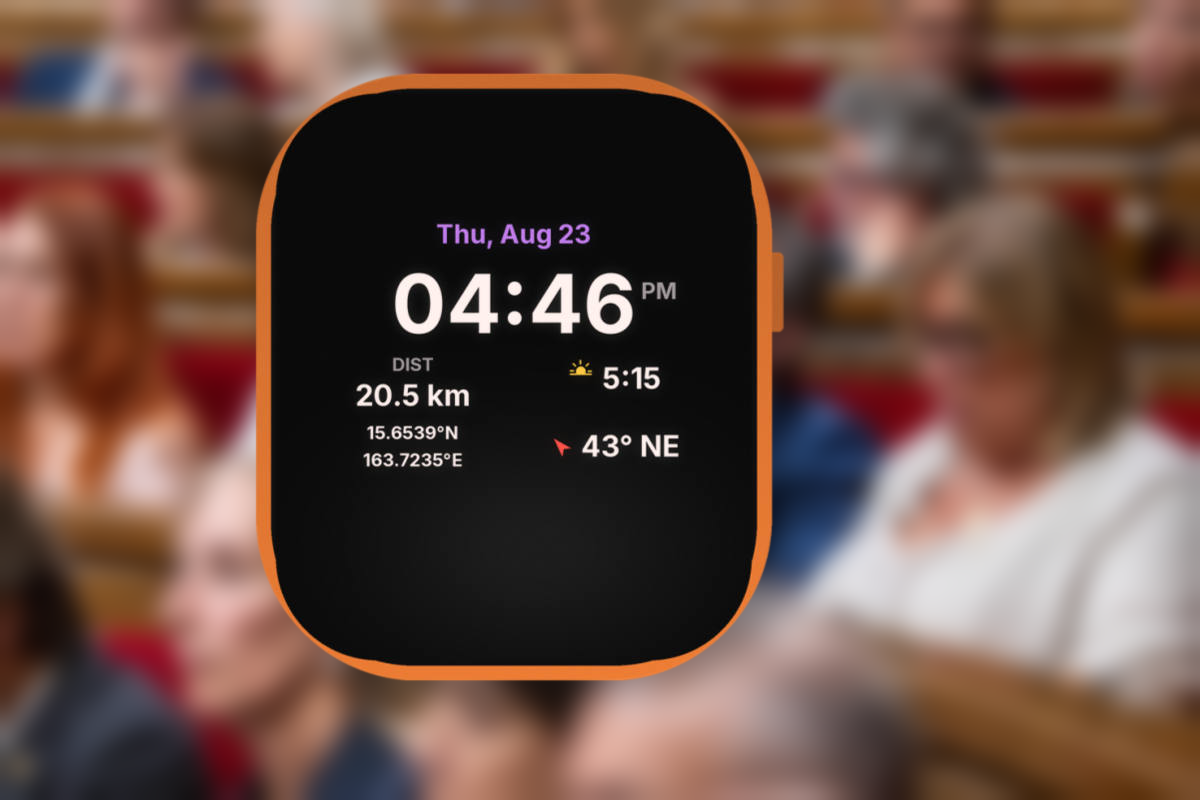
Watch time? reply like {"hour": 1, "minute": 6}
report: {"hour": 4, "minute": 46}
